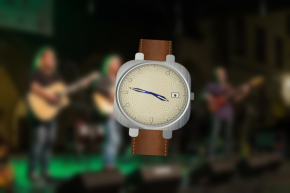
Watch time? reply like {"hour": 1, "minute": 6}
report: {"hour": 3, "minute": 47}
